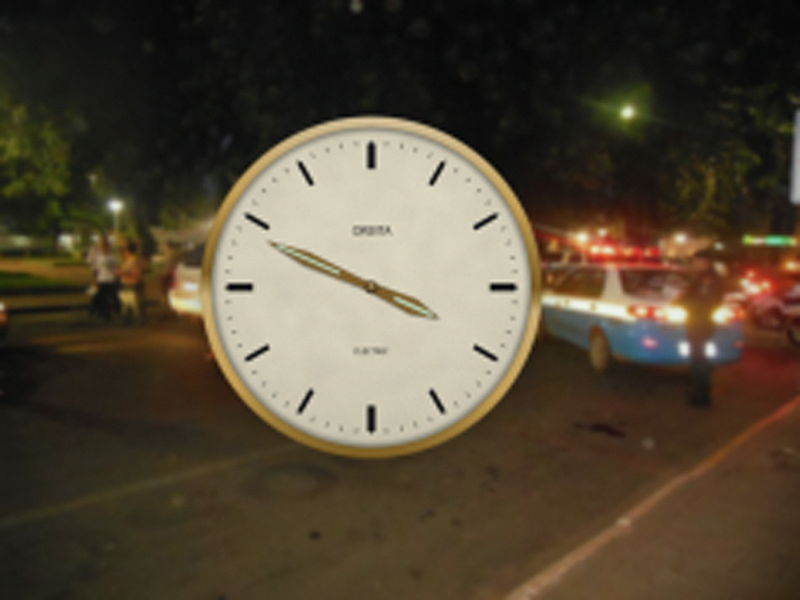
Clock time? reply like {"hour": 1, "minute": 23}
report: {"hour": 3, "minute": 49}
